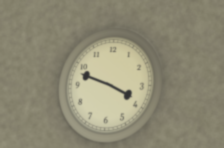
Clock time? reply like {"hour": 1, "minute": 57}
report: {"hour": 3, "minute": 48}
